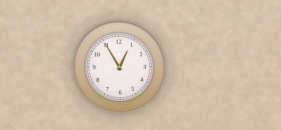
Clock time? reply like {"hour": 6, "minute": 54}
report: {"hour": 12, "minute": 55}
